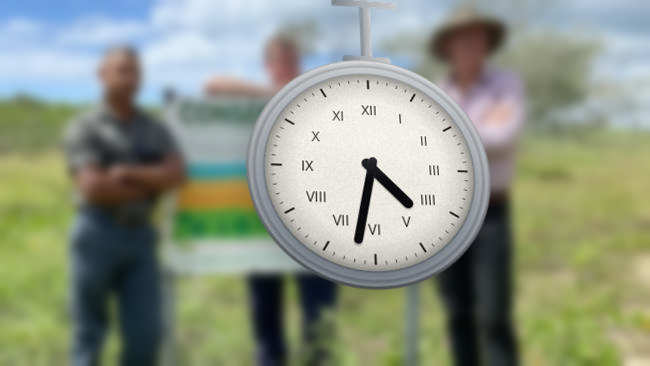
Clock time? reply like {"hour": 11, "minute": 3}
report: {"hour": 4, "minute": 32}
